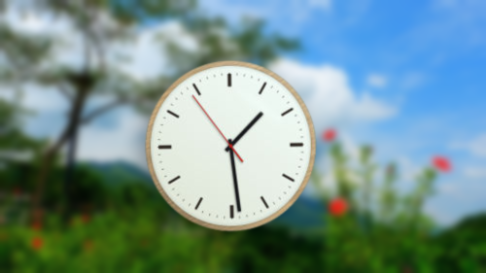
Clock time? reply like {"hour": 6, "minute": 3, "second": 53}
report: {"hour": 1, "minute": 28, "second": 54}
